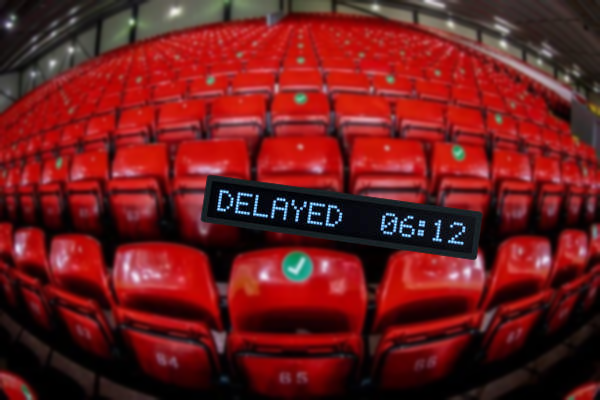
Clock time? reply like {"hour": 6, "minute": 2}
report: {"hour": 6, "minute": 12}
